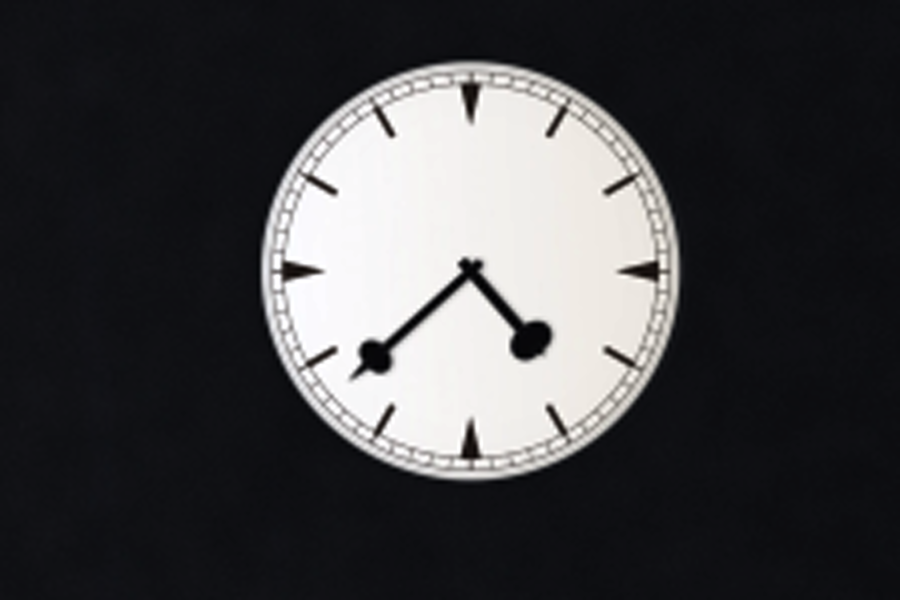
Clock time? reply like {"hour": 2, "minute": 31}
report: {"hour": 4, "minute": 38}
